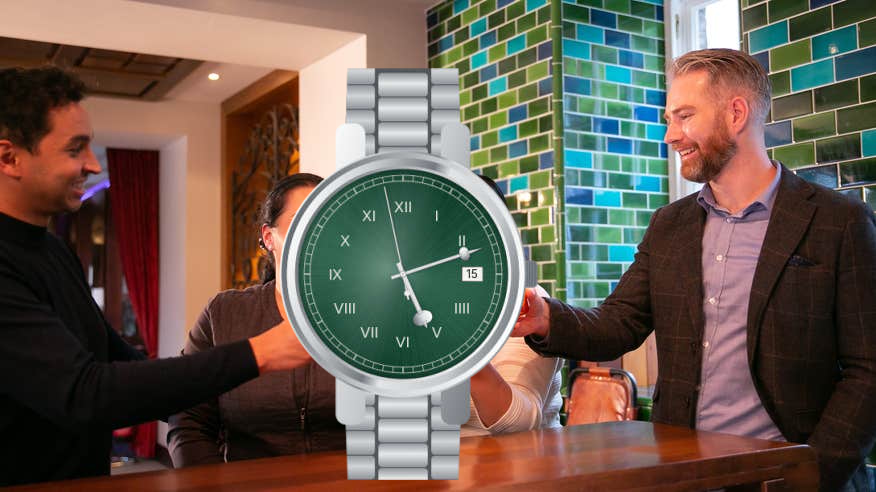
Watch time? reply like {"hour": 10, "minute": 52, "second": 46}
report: {"hour": 5, "minute": 11, "second": 58}
